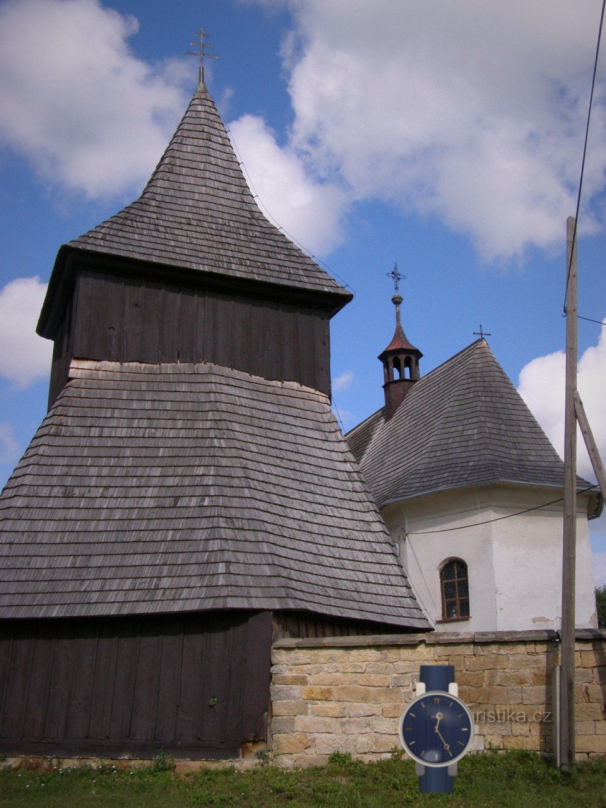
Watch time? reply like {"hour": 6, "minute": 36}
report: {"hour": 12, "minute": 25}
